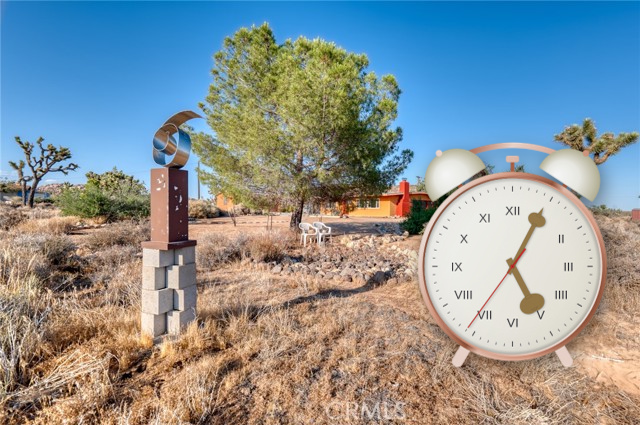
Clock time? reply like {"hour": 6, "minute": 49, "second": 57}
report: {"hour": 5, "minute": 4, "second": 36}
